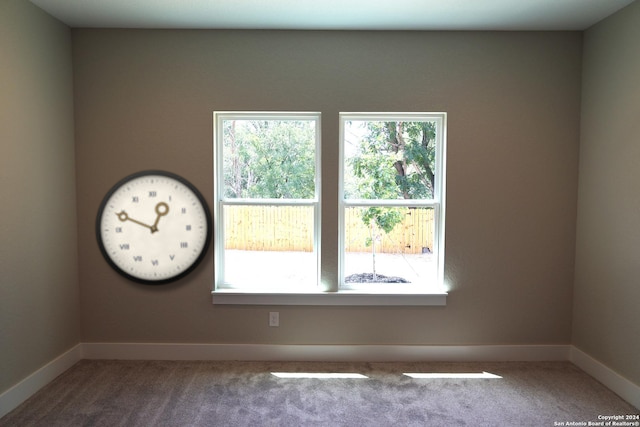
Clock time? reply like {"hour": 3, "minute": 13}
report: {"hour": 12, "minute": 49}
